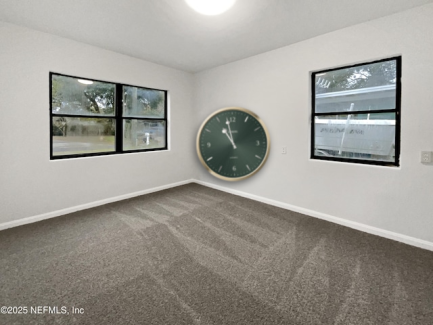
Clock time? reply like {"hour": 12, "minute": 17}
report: {"hour": 10, "minute": 58}
